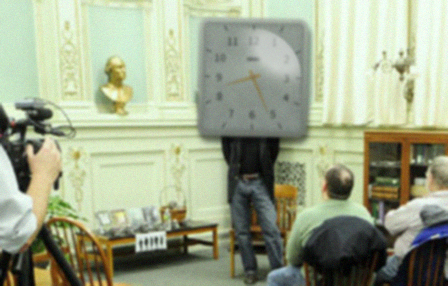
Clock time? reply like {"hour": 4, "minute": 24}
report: {"hour": 8, "minute": 26}
